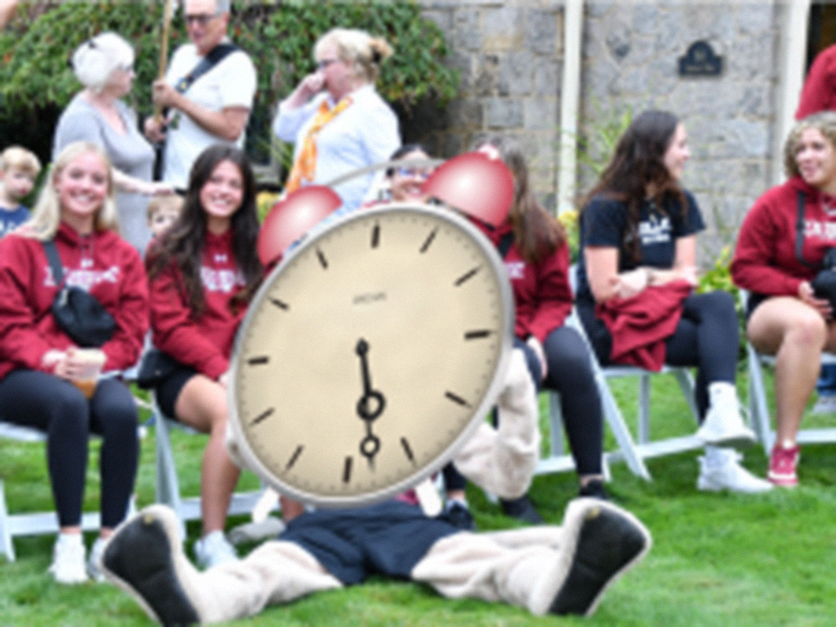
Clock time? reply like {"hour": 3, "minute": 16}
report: {"hour": 5, "minute": 28}
